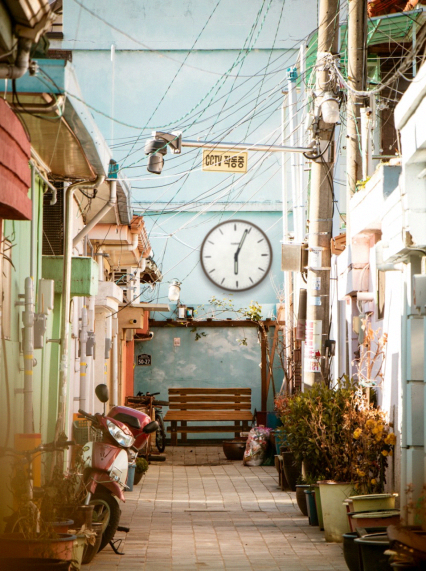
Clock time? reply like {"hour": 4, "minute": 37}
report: {"hour": 6, "minute": 4}
